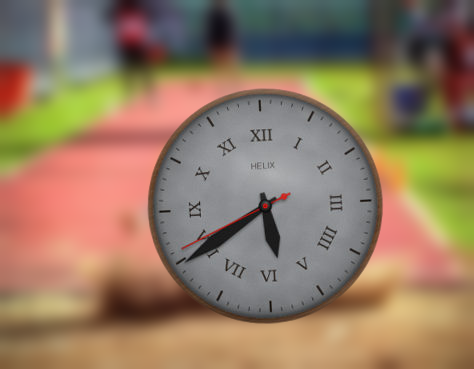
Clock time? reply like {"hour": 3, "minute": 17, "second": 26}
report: {"hour": 5, "minute": 39, "second": 41}
